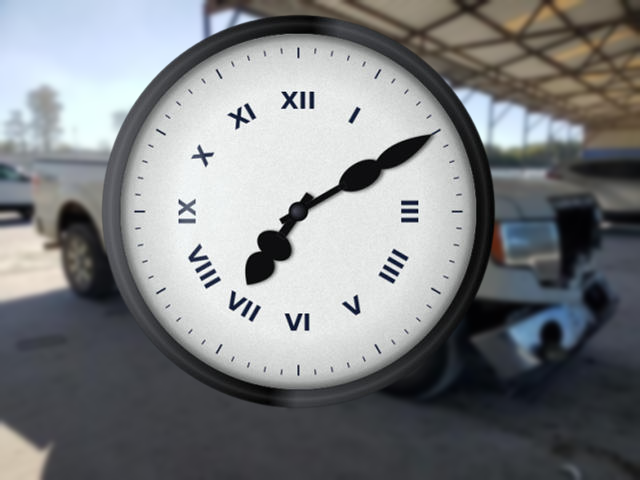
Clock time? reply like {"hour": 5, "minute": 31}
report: {"hour": 7, "minute": 10}
